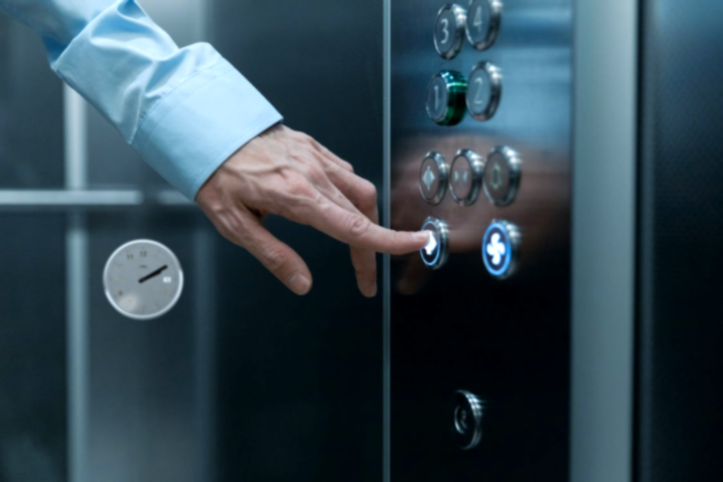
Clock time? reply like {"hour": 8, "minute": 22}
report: {"hour": 2, "minute": 10}
